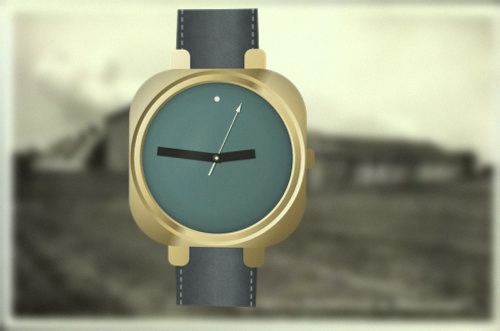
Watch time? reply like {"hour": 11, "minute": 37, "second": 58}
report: {"hour": 2, "minute": 46, "second": 4}
